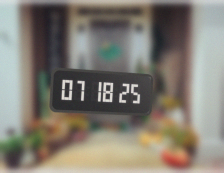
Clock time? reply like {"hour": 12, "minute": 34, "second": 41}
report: {"hour": 7, "minute": 18, "second": 25}
